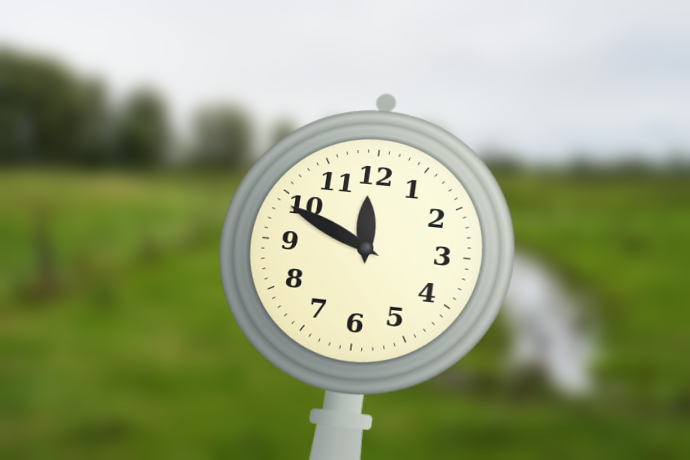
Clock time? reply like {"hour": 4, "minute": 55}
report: {"hour": 11, "minute": 49}
